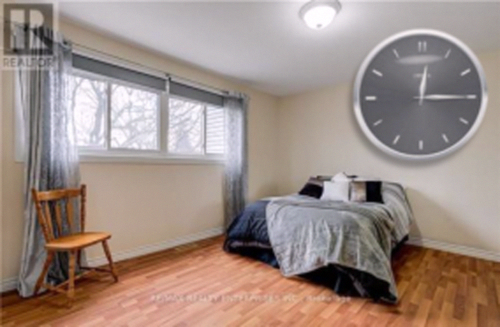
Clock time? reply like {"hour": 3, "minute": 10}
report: {"hour": 12, "minute": 15}
